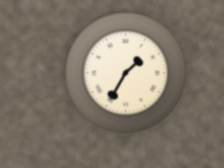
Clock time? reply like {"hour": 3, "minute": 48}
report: {"hour": 1, "minute": 35}
